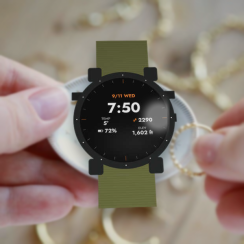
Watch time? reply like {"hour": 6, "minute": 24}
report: {"hour": 7, "minute": 50}
